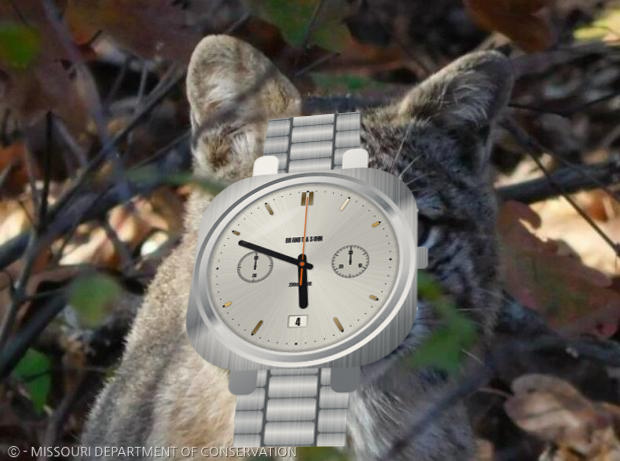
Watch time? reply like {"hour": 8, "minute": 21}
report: {"hour": 5, "minute": 49}
